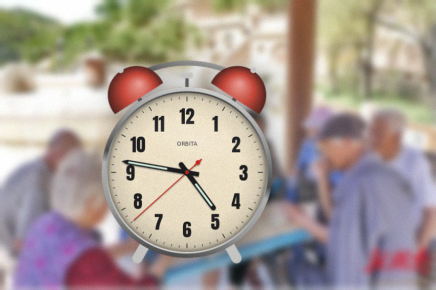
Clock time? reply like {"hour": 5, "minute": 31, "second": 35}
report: {"hour": 4, "minute": 46, "second": 38}
